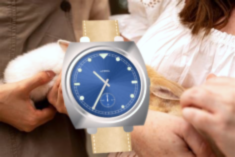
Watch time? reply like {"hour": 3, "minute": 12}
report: {"hour": 10, "minute": 35}
